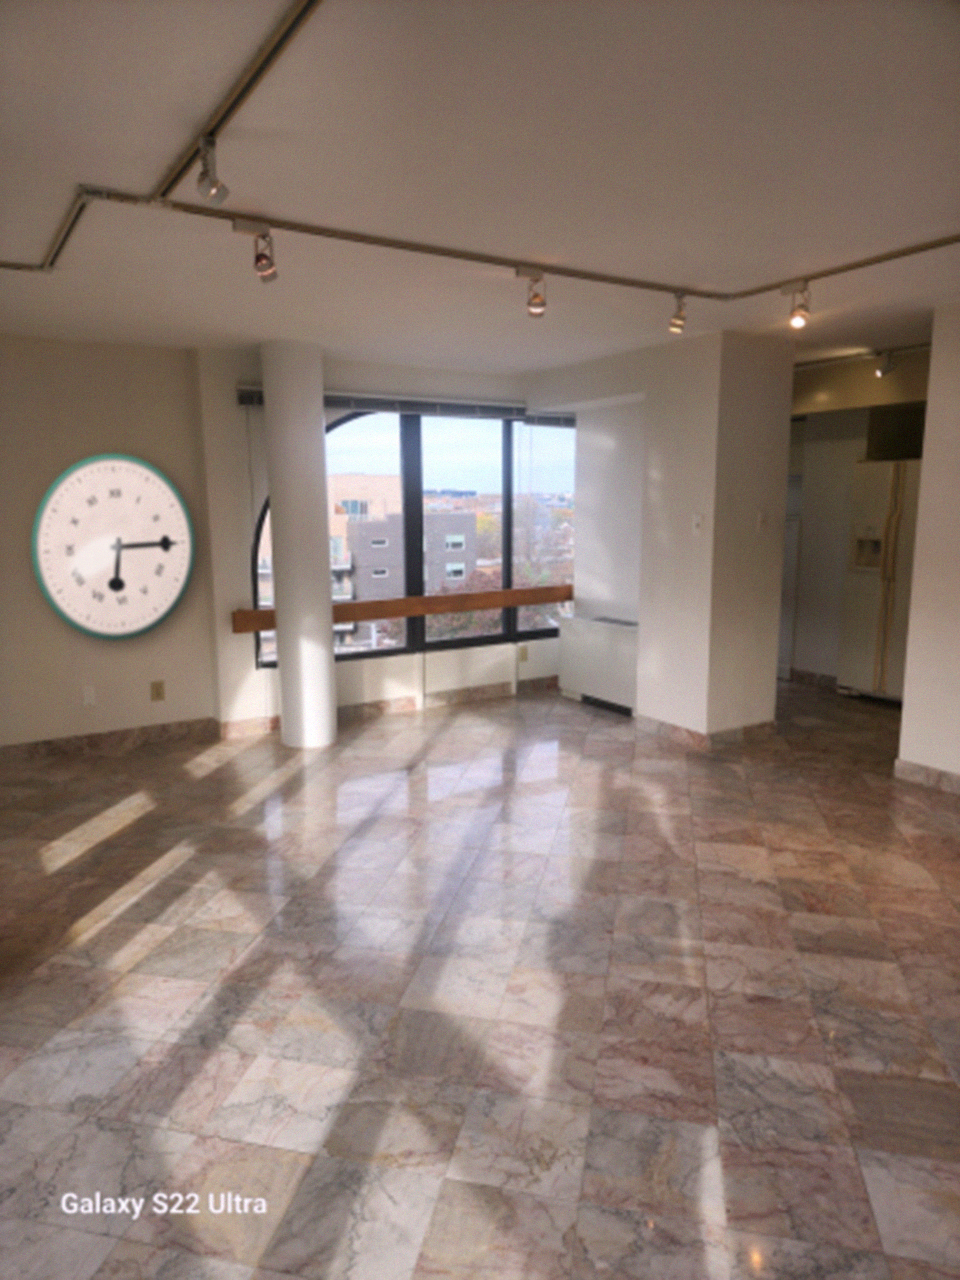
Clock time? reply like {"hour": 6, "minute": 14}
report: {"hour": 6, "minute": 15}
